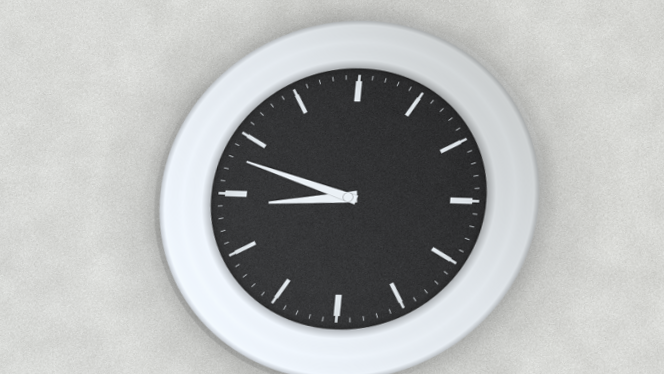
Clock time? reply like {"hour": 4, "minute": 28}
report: {"hour": 8, "minute": 48}
